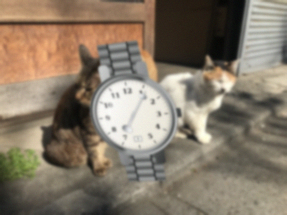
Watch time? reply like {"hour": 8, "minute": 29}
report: {"hour": 7, "minute": 6}
